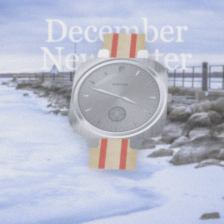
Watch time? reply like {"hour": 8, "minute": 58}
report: {"hour": 3, "minute": 48}
